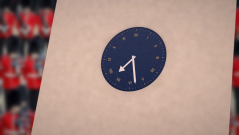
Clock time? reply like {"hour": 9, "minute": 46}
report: {"hour": 7, "minute": 28}
